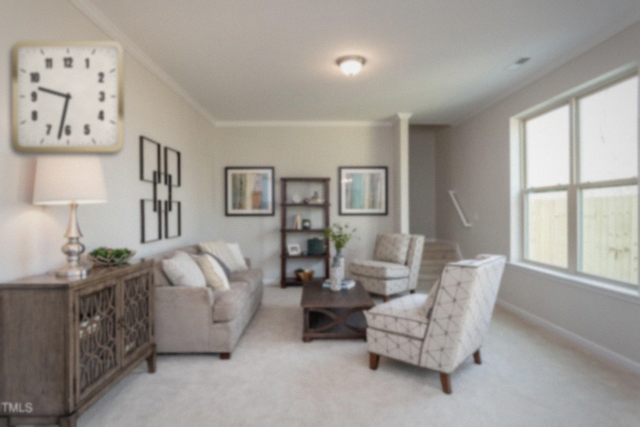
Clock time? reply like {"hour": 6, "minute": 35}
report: {"hour": 9, "minute": 32}
